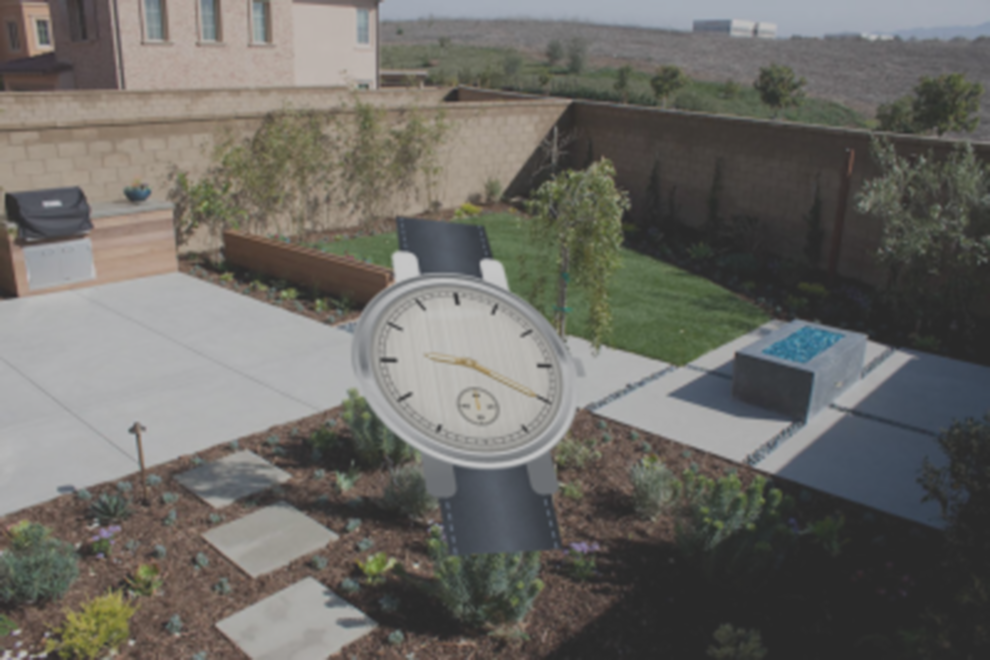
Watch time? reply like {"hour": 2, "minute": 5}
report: {"hour": 9, "minute": 20}
